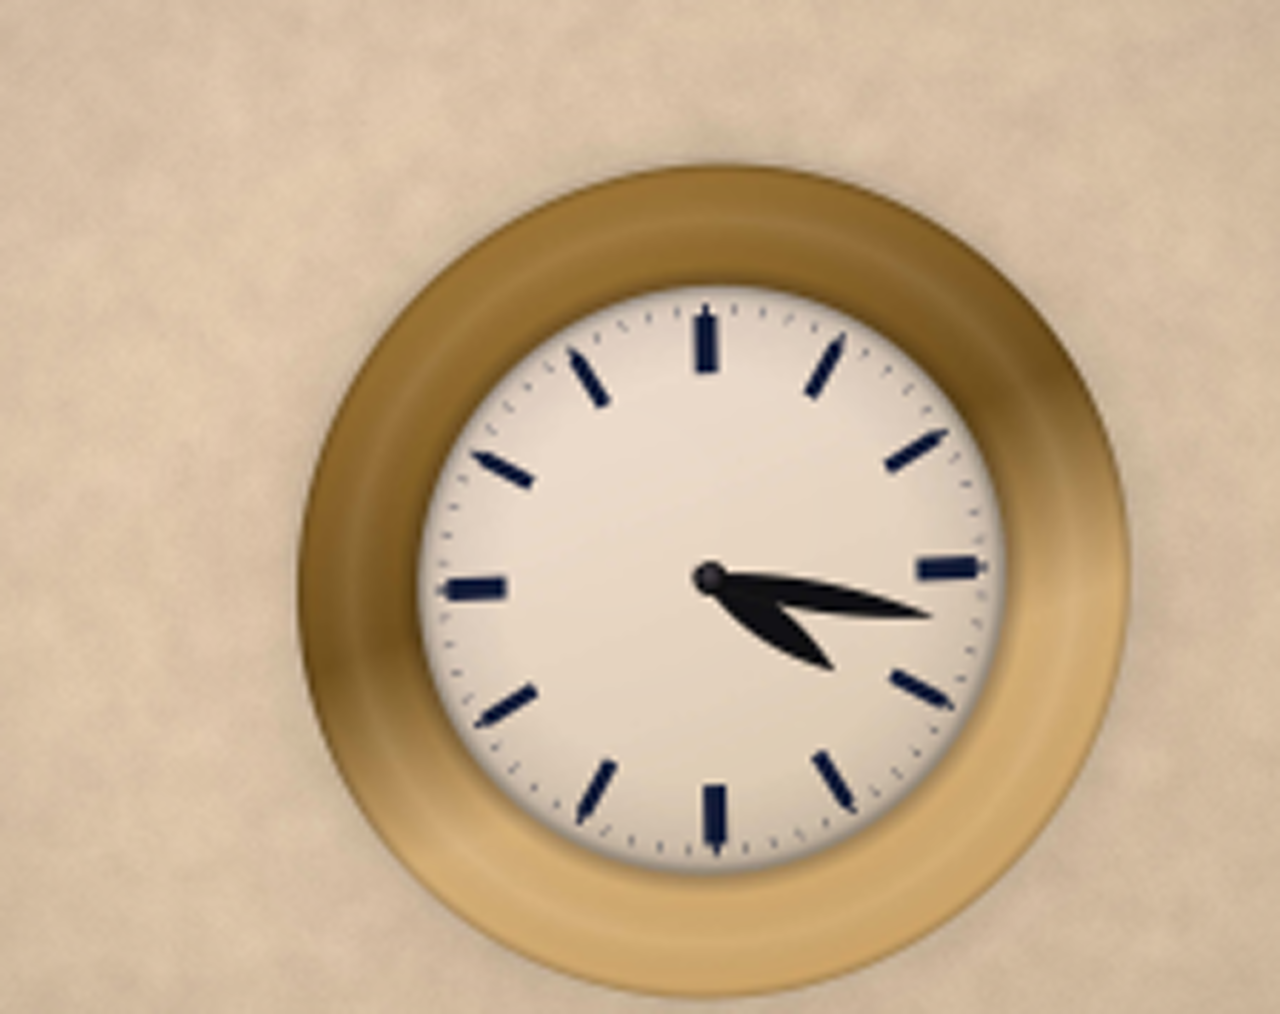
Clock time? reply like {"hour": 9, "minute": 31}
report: {"hour": 4, "minute": 17}
